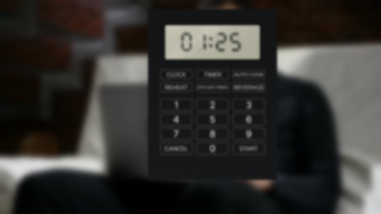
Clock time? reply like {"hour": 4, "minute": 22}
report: {"hour": 1, "minute": 25}
